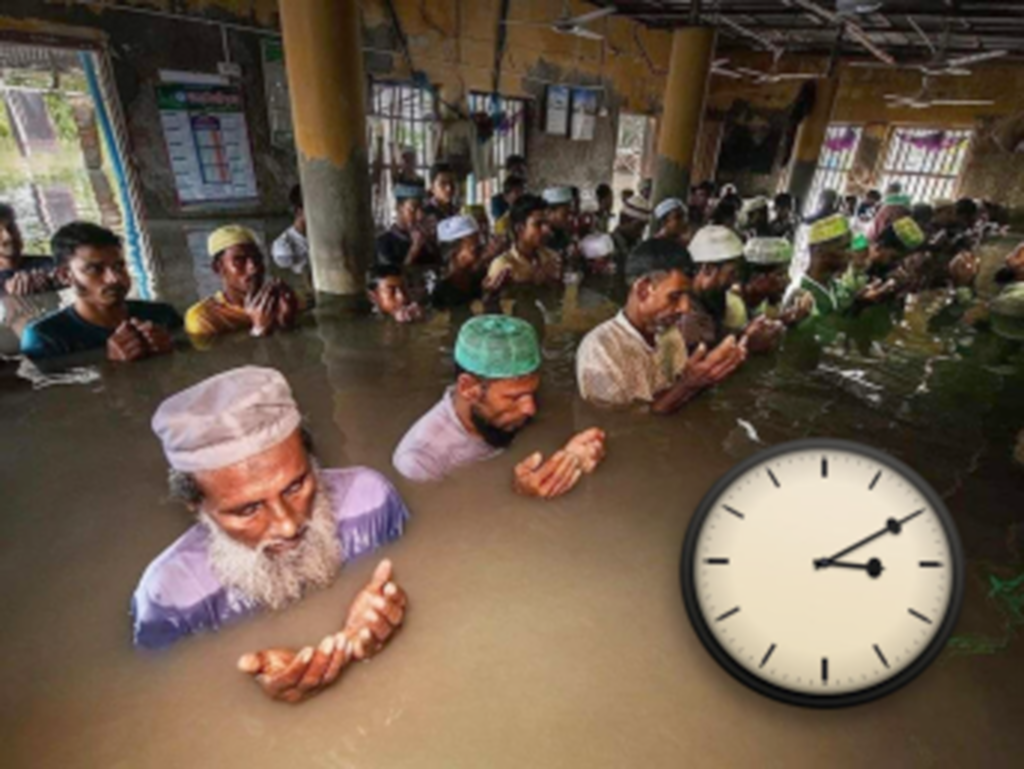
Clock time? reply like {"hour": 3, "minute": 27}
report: {"hour": 3, "minute": 10}
